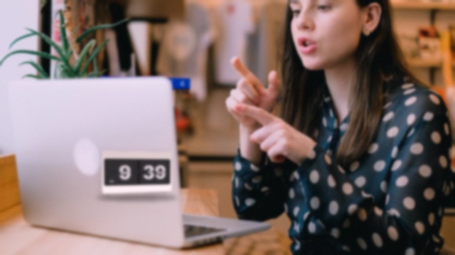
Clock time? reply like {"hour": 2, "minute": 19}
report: {"hour": 9, "minute": 39}
